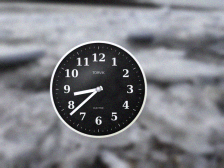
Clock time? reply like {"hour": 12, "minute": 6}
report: {"hour": 8, "minute": 38}
